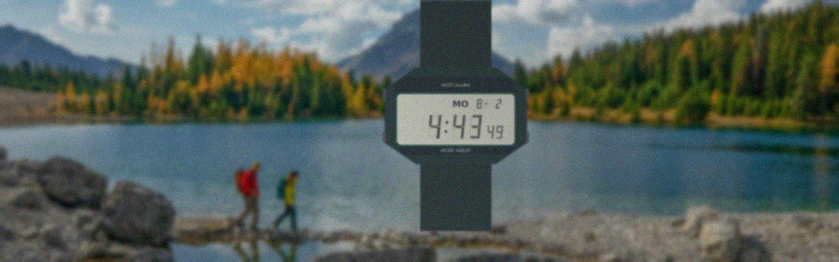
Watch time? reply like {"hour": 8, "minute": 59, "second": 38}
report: {"hour": 4, "minute": 43, "second": 49}
